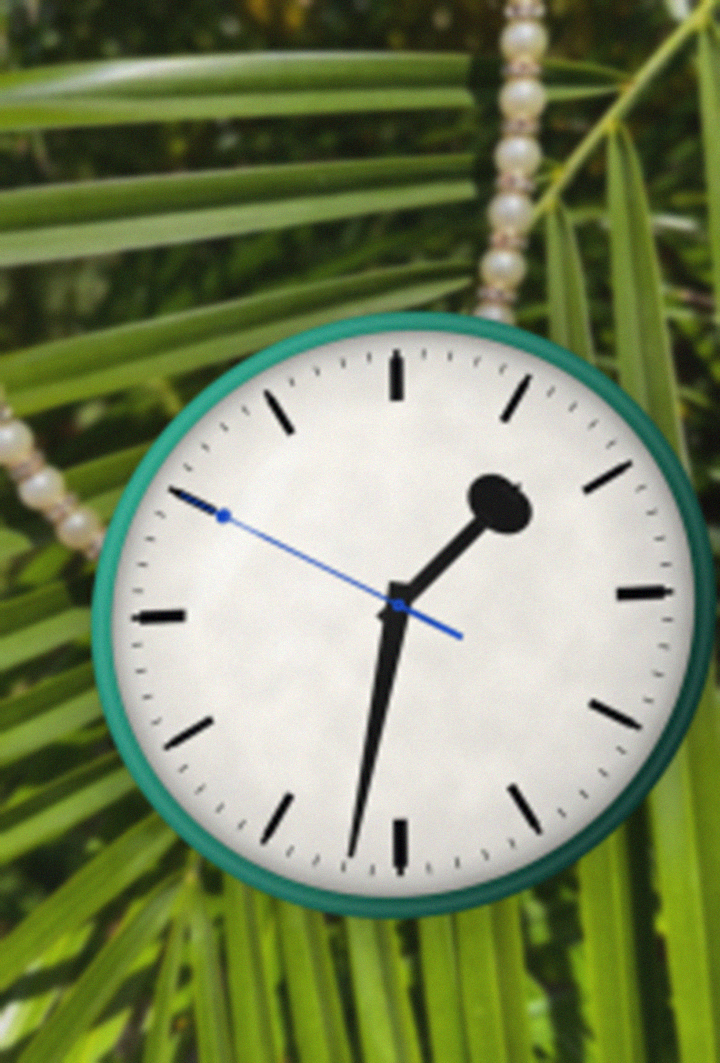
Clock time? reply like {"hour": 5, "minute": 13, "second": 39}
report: {"hour": 1, "minute": 31, "second": 50}
